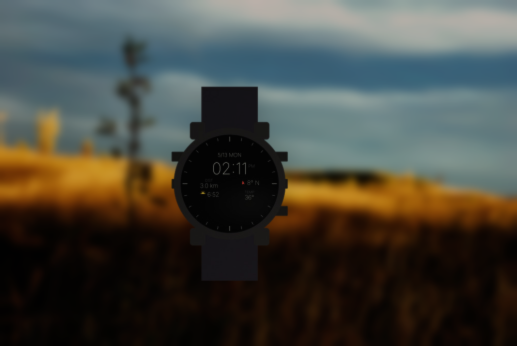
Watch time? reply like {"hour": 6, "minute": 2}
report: {"hour": 2, "minute": 11}
